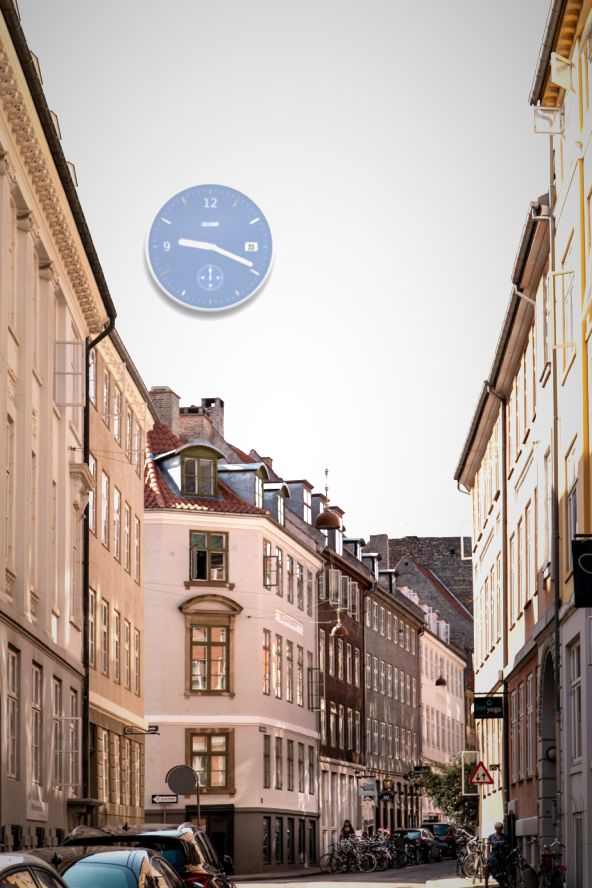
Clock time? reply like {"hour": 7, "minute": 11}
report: {"hour": 9, "minute": 19}
